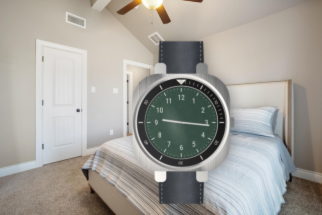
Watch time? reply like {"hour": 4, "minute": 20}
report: {"hour": 9, "minute": 16}
